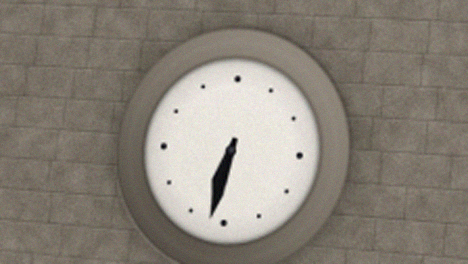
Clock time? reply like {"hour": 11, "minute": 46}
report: {"hour": 6, "minute": 32}
